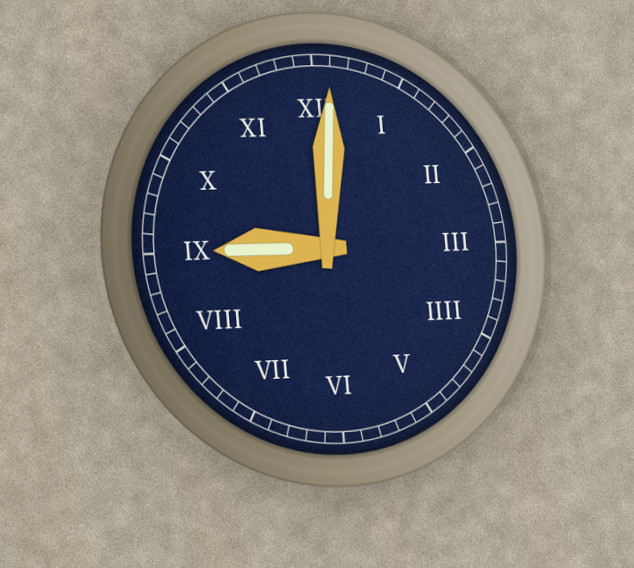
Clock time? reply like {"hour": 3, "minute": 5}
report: {"hour": 9, "minute": 1}
